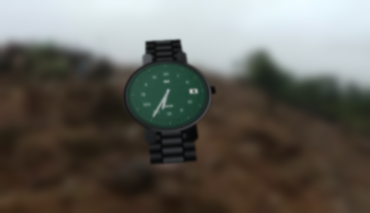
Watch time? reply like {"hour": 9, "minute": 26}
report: {"hour": 6, "minute": 35}
